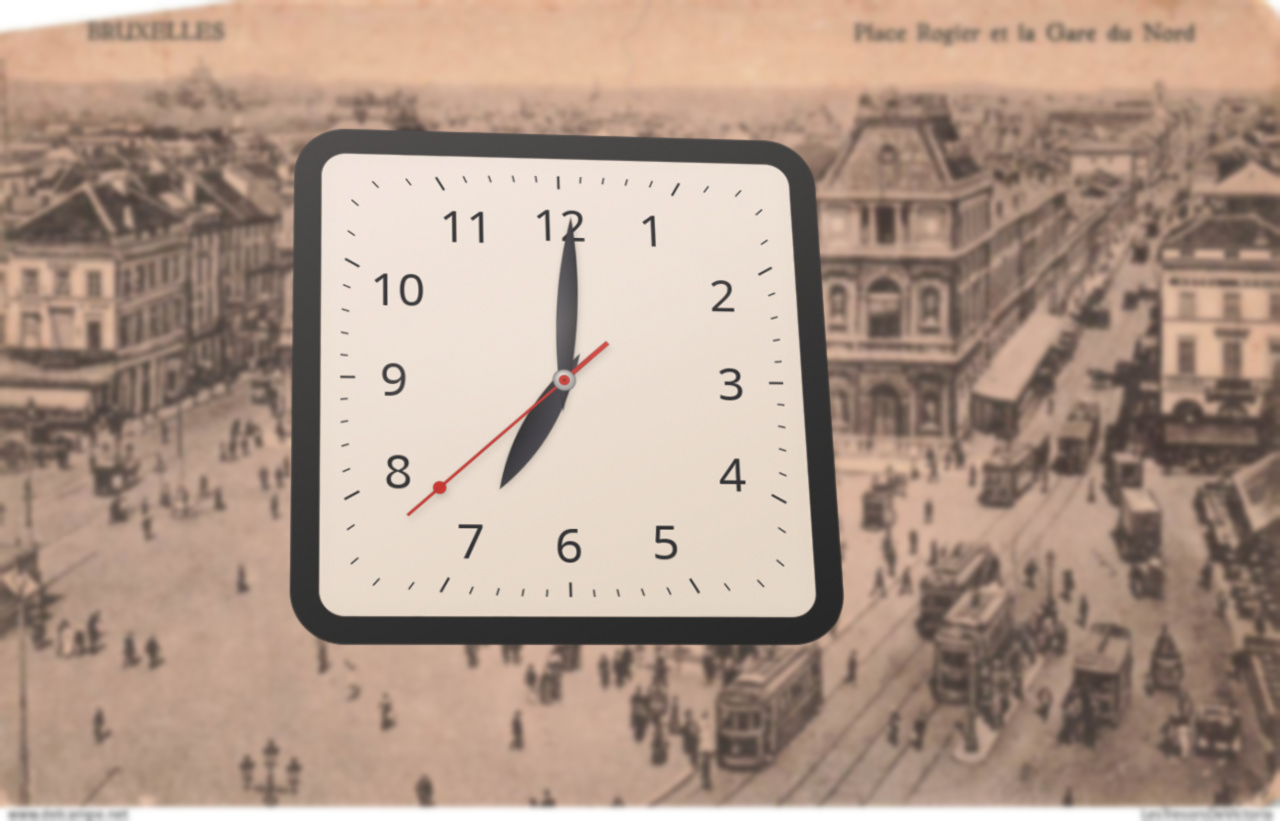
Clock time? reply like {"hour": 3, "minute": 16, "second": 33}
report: {"hour": 7, "minute": 0, "second": 38}
